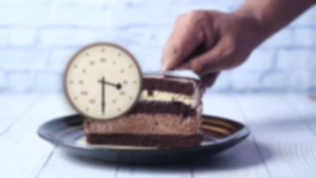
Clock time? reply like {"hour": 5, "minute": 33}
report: {"hour": 3, "minute": 30}
